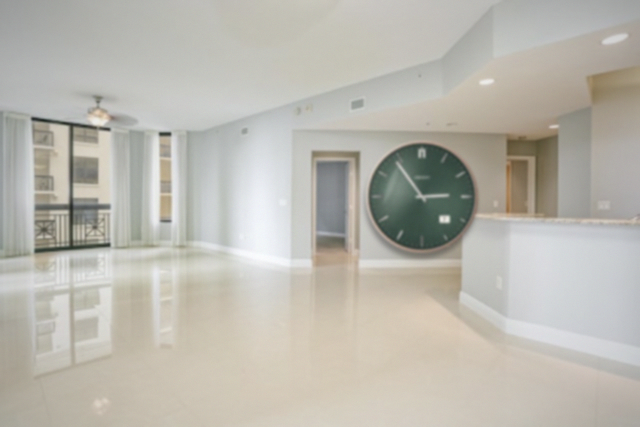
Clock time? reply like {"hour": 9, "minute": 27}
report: {"hour": 2, "minute": 54}
